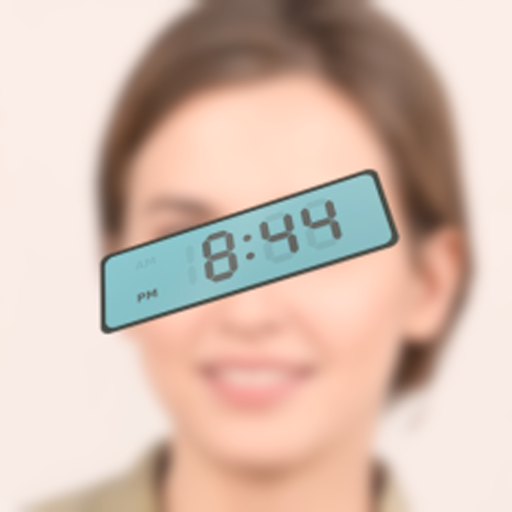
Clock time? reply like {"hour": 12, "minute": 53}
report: {"hour": 8, "minute": 44}
